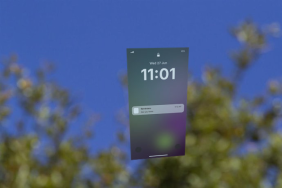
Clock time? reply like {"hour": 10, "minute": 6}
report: {"hour": 11, "minute": 1}
